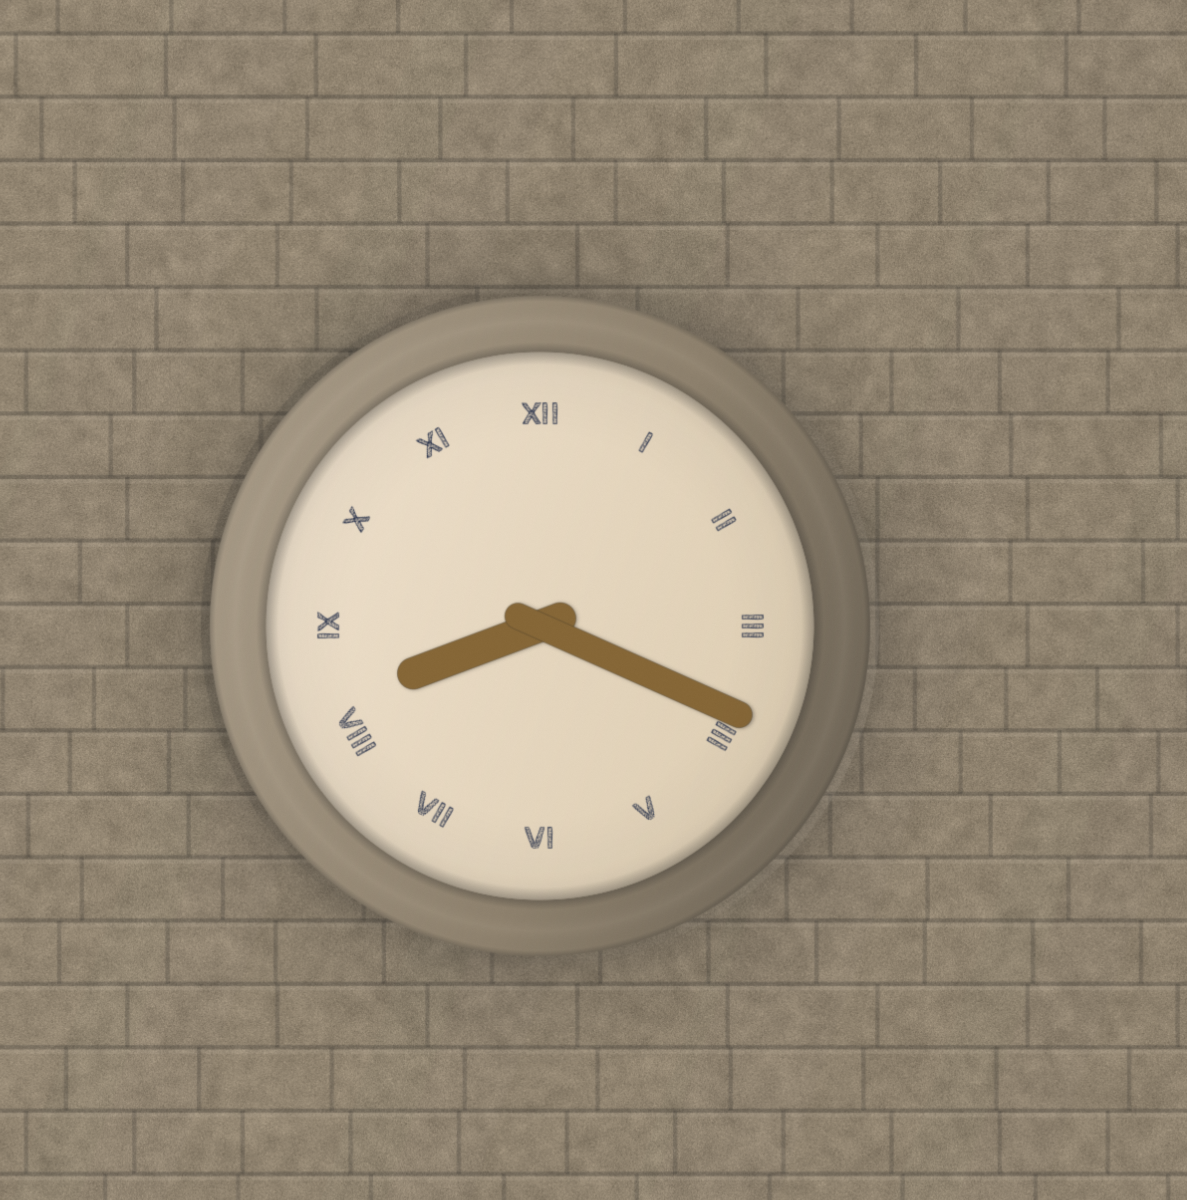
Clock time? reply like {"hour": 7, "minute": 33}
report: {"hour": 8, "minute": 19}
